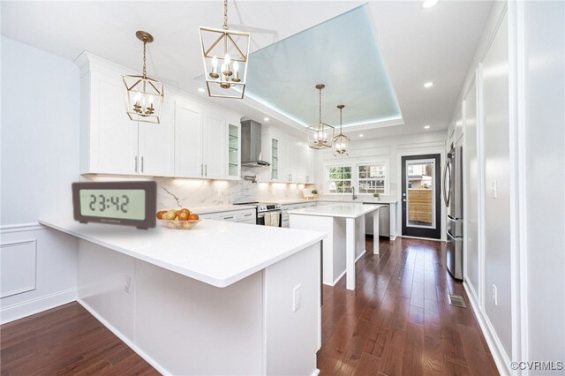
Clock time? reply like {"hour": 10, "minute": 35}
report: {"hour": 23, "minute": 42}
